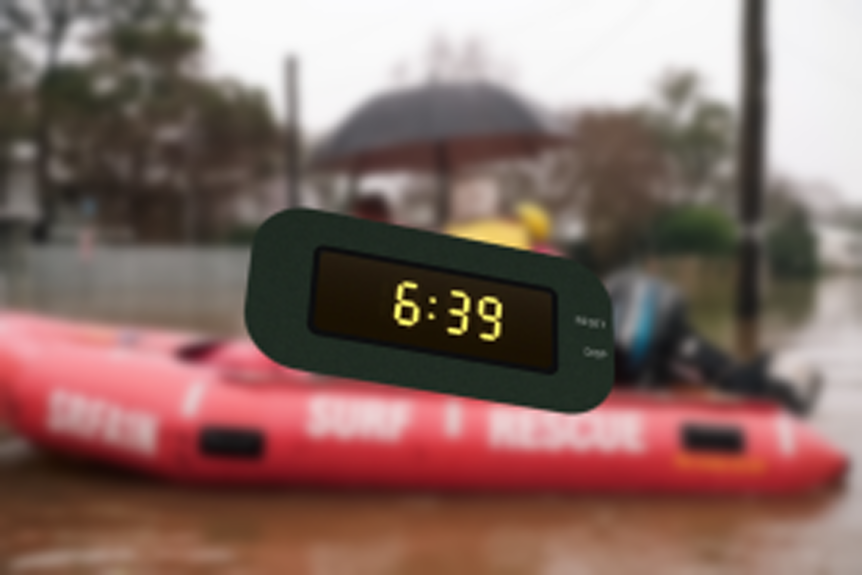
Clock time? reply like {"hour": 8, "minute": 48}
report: {"hour": 6, "minute": 39}
